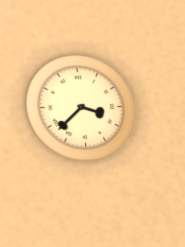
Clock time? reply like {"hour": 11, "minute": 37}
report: {"hour": 3, "minute": 38}
